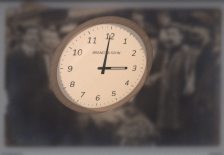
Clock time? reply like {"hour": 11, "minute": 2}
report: {"hour": 3, "minute": 0}
